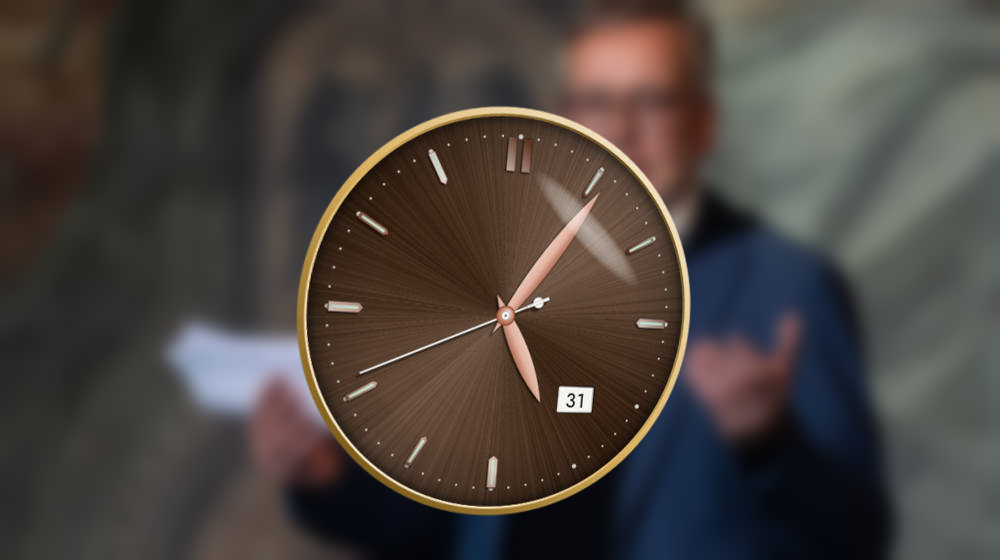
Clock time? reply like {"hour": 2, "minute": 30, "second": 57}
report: {"hour": 5, "minute": 5, "second": 41}
